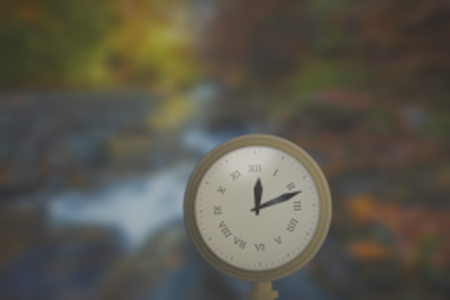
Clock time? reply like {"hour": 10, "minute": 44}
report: {"hour": 12, "minute": 12}
